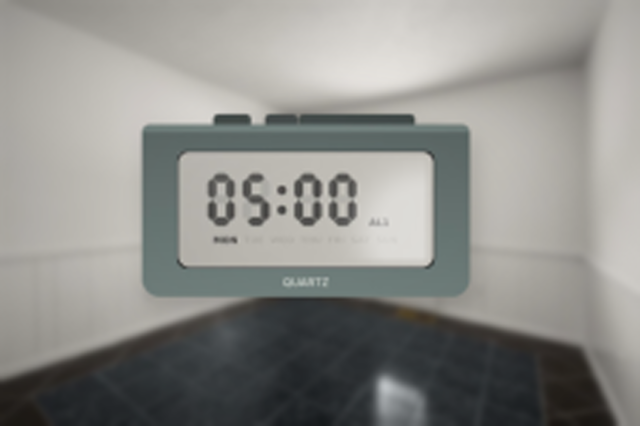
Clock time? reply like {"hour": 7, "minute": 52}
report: {"hour": 5, "minute": 0}
